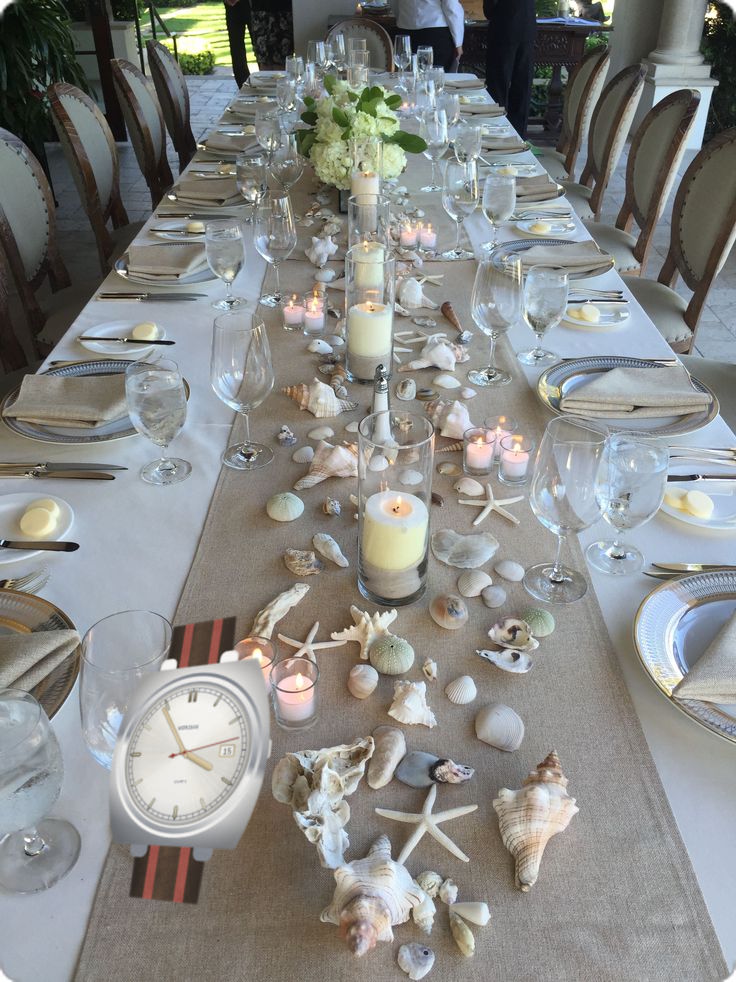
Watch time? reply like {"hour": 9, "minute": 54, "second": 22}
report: {"hour": 3, "minute": 54, "second": 13}
